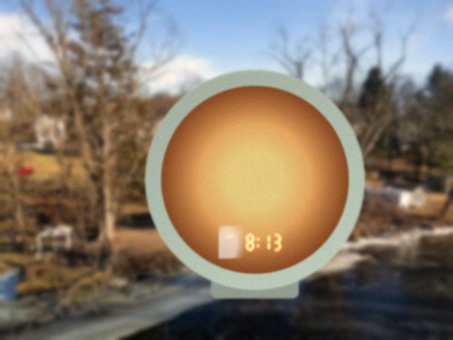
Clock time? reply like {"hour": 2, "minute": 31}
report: {"hour": 8, "minute": 13}
